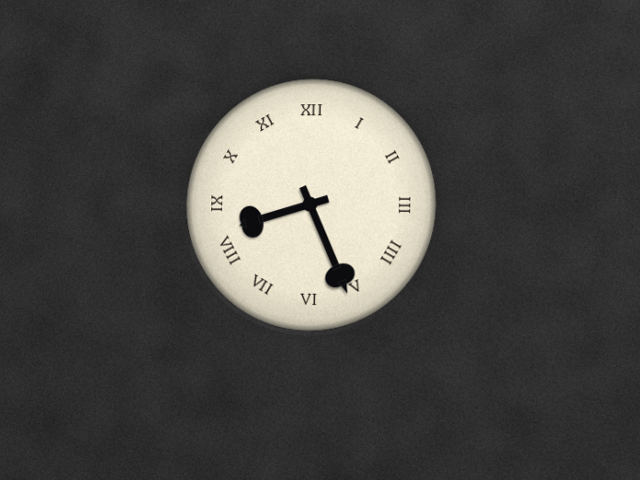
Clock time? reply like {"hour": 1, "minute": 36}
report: {"hour": 8, "minute": 26}
